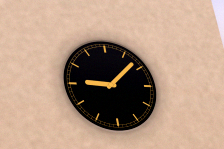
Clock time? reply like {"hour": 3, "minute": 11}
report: {"hour": 9, "minute": 8}
